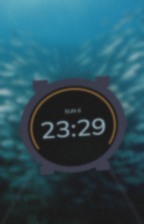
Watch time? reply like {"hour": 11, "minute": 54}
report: {"hour": 23, "minute": 29}
